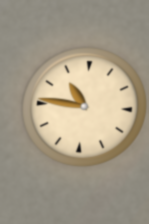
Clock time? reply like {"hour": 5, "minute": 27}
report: {"hour": 10, "minute": 46}
